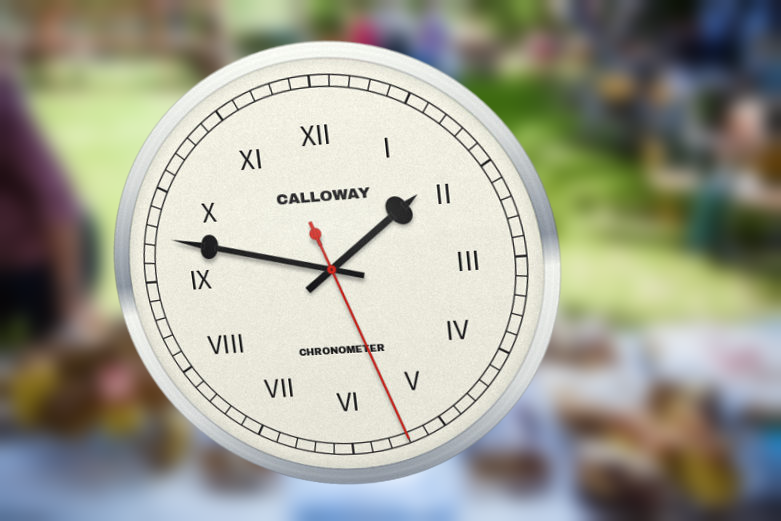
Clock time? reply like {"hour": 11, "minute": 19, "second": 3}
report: {"hour": 1, "minute": 47, "second": 27}
